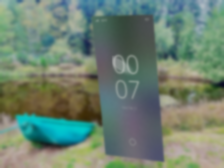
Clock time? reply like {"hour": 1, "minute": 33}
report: {"hour": 0, "minute": 7}
